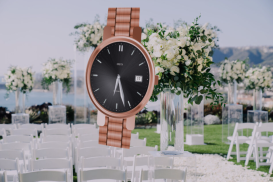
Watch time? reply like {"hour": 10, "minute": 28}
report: {"hour": 6, "minute": 27}
